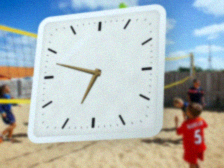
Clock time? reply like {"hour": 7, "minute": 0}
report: {"hour": 6, "minute": 48}
